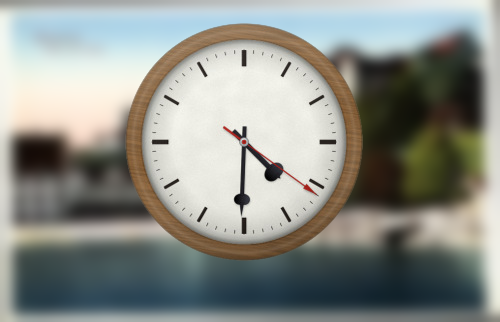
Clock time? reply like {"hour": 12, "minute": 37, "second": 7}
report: {"hour": 4, "minute": 30, "second": 21}
